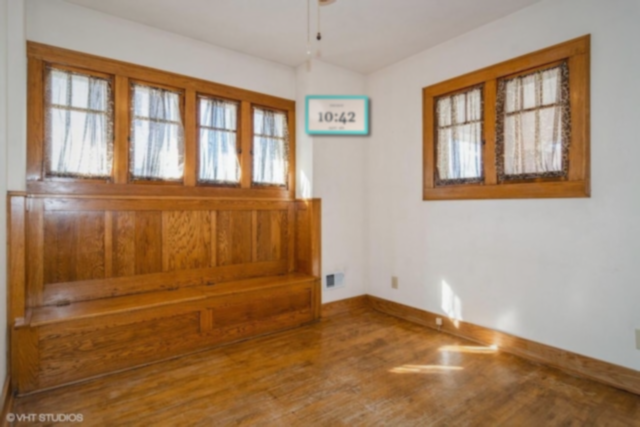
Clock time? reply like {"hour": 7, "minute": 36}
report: {"hour": 10, "minute": 42}
